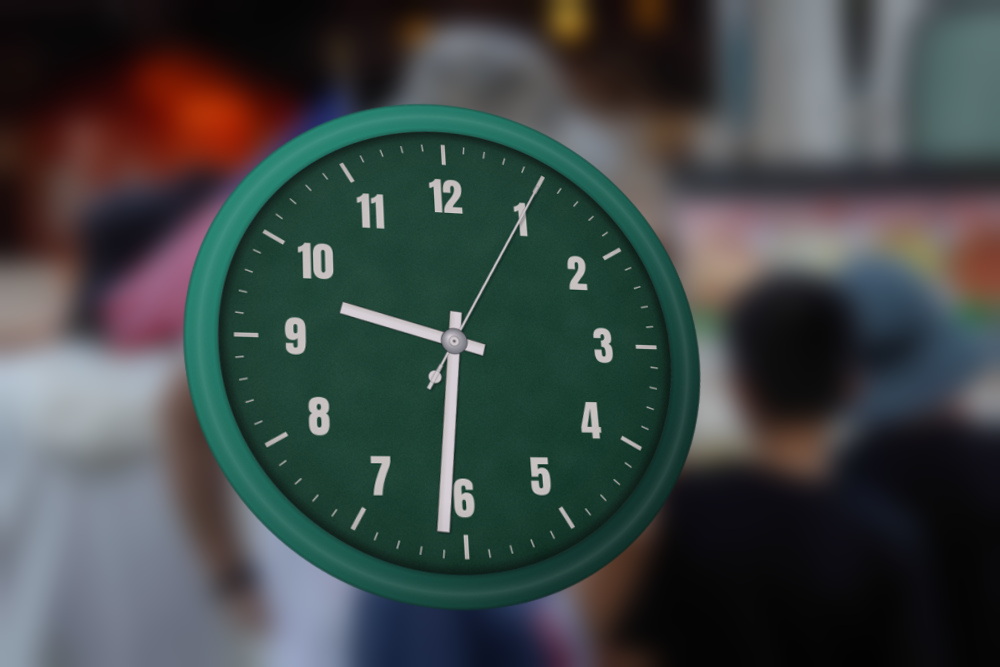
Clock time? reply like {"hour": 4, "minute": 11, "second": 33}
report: {"hour": 9, "minute": 31, "second": 5}
